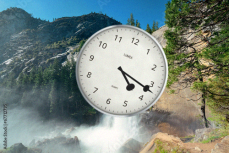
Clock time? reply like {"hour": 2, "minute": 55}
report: {"hour": 4, "minute": 17}
